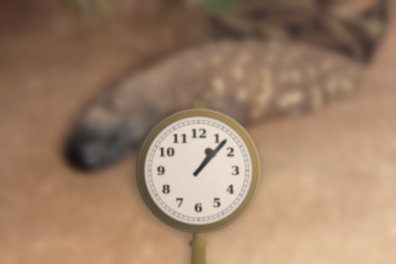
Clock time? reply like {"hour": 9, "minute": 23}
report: {"hour": 1, "minute": 7}
